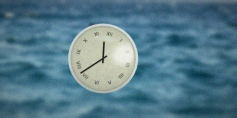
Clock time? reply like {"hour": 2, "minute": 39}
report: {"hour": 11, "minute": 37}
